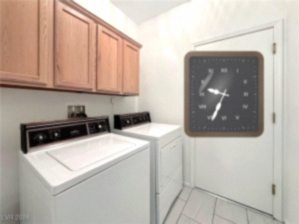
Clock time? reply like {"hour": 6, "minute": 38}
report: {"hour": 9, "minute": 34}
